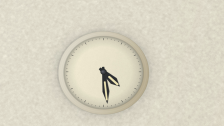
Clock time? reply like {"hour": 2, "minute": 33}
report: {"hour": 4, "minute": 29}
